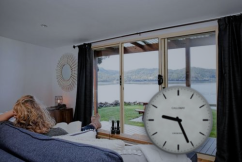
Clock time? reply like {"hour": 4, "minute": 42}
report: {"hour": 9, "minute": 26}
